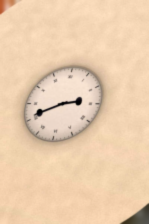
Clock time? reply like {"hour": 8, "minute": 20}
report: {"hour": 2, "minute": 41}
